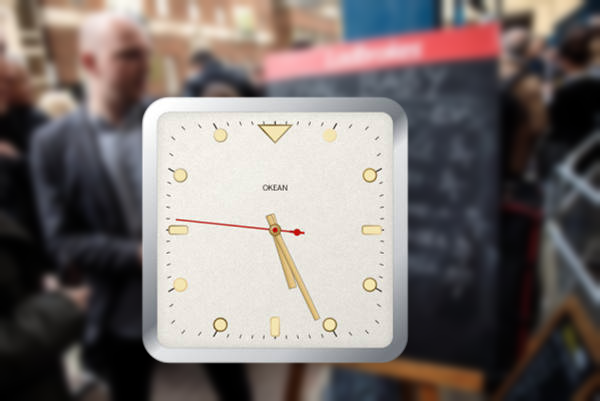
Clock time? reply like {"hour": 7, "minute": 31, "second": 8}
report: {"hour": 5, "minute": 25, "second": 46}
